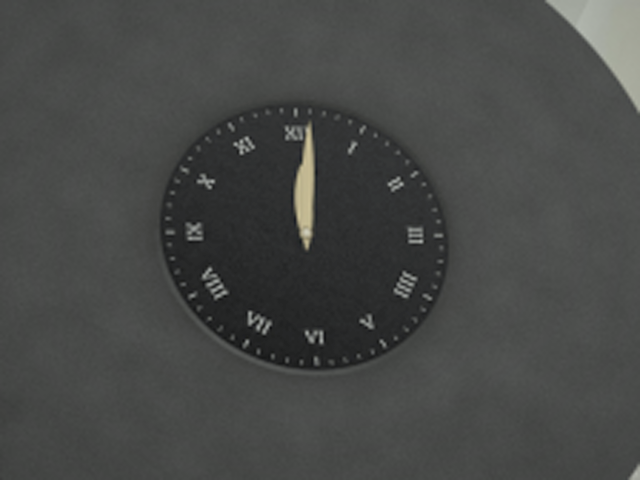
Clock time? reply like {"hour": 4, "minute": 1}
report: {"hour": 12, "minute": 1}
